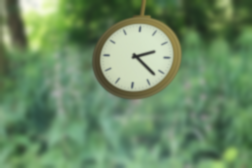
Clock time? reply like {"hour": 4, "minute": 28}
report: {"hour": 2, "minute": 22}
